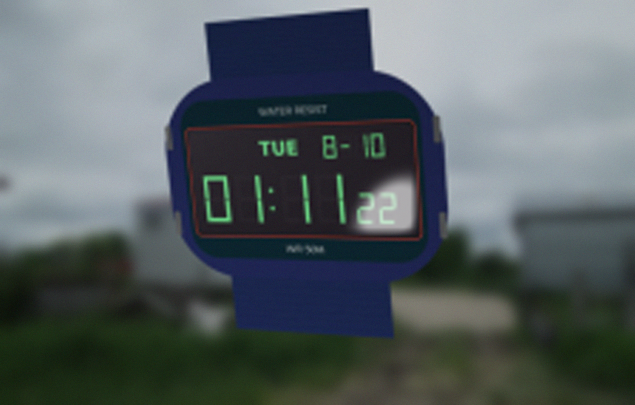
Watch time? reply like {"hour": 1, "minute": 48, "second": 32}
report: {"hour": 1, "minute": 11, "second": 22}
